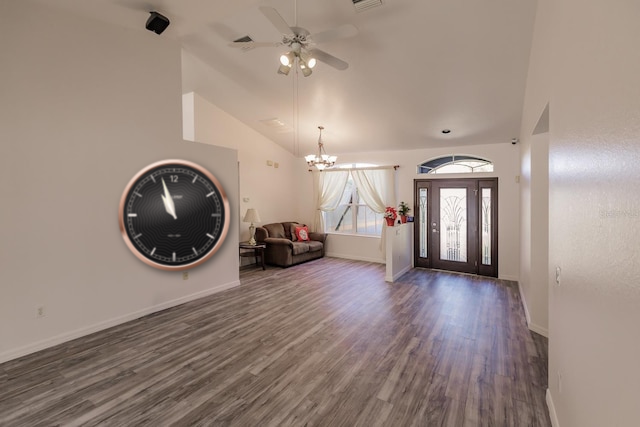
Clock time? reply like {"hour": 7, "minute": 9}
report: {"hour": 10, "minute": 57}
